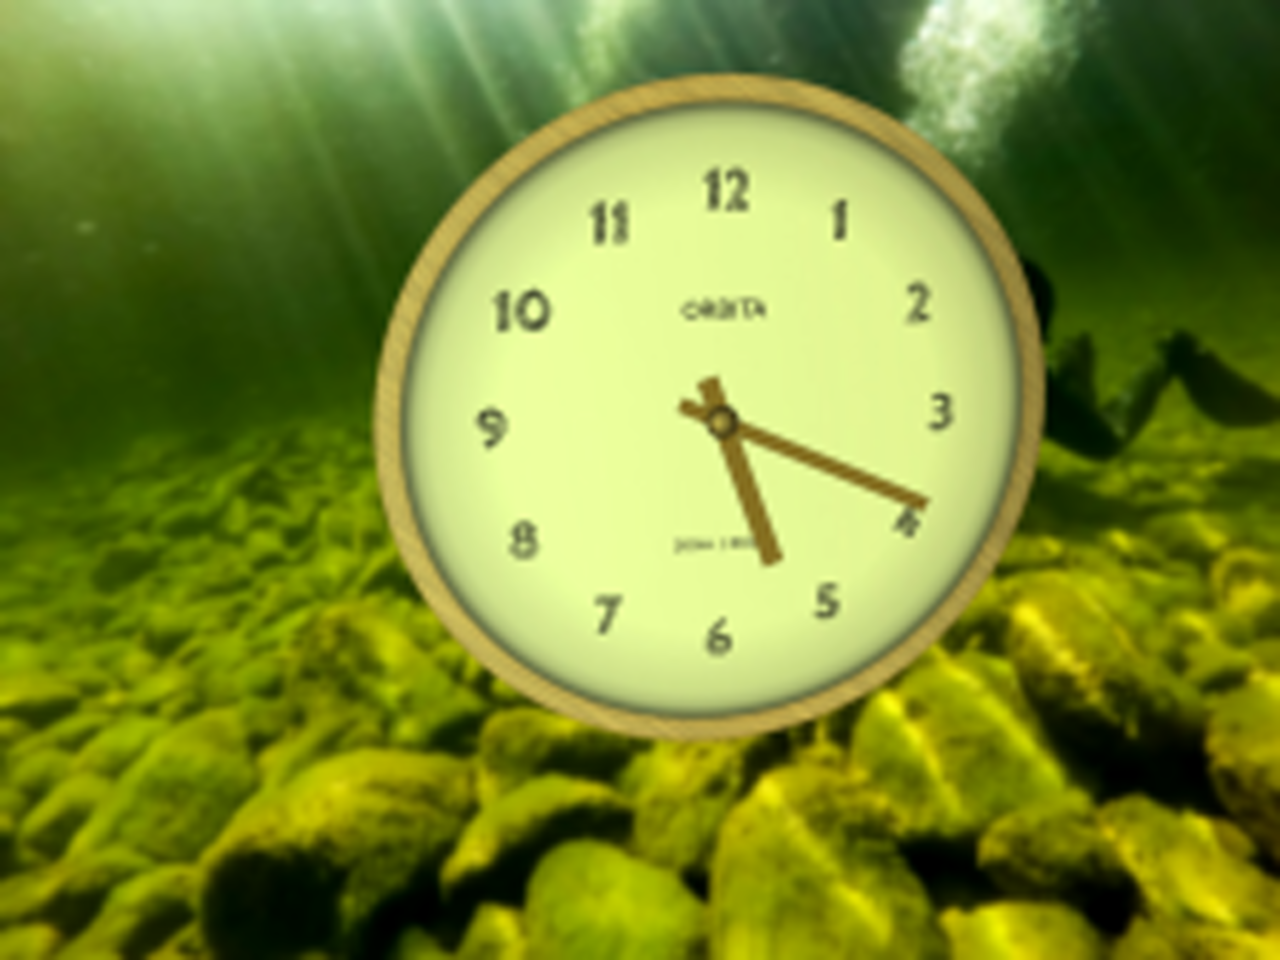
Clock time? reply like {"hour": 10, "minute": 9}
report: {"hour": 5, "minute": 19}
